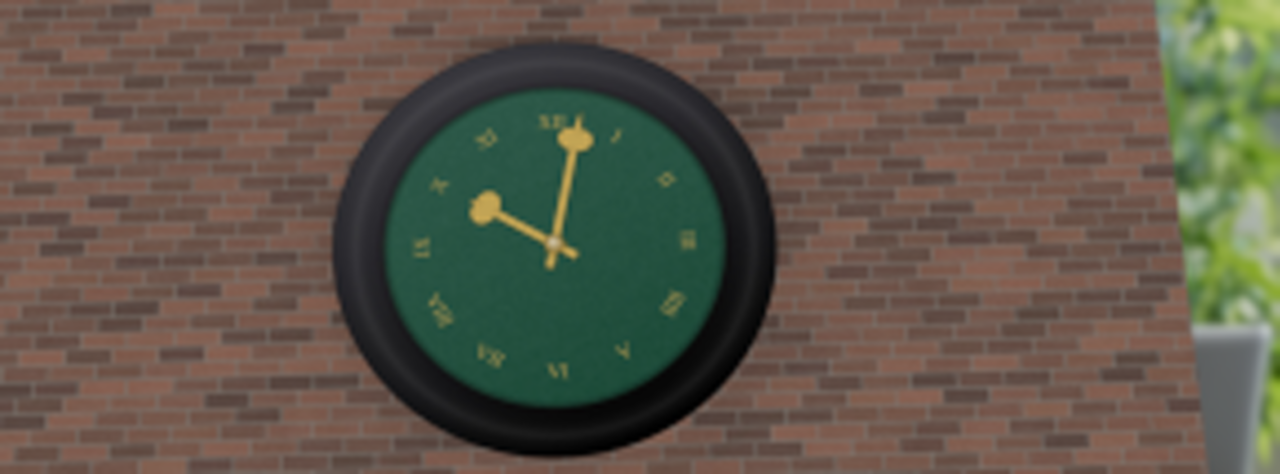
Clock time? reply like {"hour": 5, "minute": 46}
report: {"hour": 10, "minute": 2}
